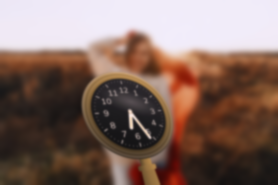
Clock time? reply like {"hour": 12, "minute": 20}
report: {"hour": 6, "minute": 26}
